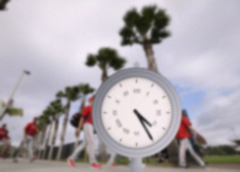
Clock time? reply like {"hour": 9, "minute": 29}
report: {"hour": 4, "minute": 25}
